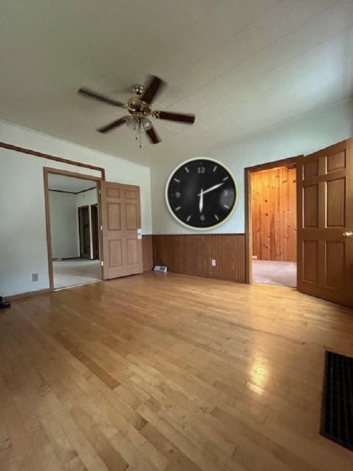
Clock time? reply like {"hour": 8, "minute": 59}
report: {"hour": 6, "minute": 11}
